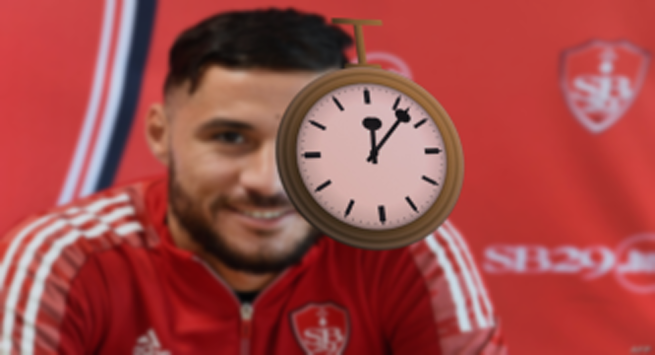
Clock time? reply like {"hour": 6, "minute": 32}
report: {"hour": 12, "minute": 7}
